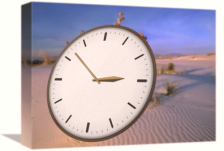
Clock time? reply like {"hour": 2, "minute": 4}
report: {"hour": 2, "minute": 52}
